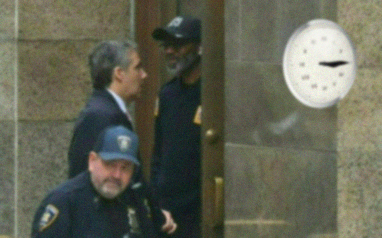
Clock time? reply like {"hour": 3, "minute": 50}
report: {"hour": 3, "minute": 15}
